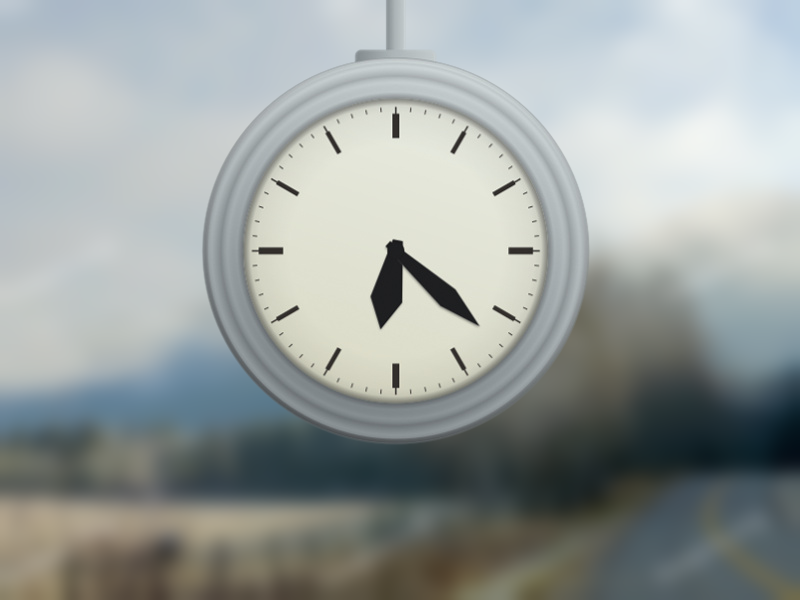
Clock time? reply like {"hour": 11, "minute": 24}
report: {"hour": 6, "minute": 22}
